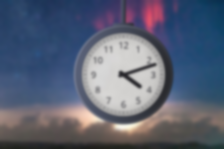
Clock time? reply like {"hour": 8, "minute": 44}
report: {"hour": 4, "minute": 12}
